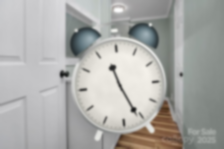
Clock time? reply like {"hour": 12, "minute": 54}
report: {"hour": 11, "minute": 26}
